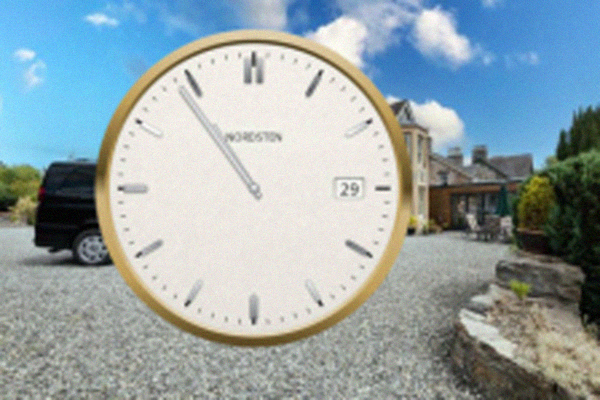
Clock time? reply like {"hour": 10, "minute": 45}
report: {"hour": 10, "minute": 54}
